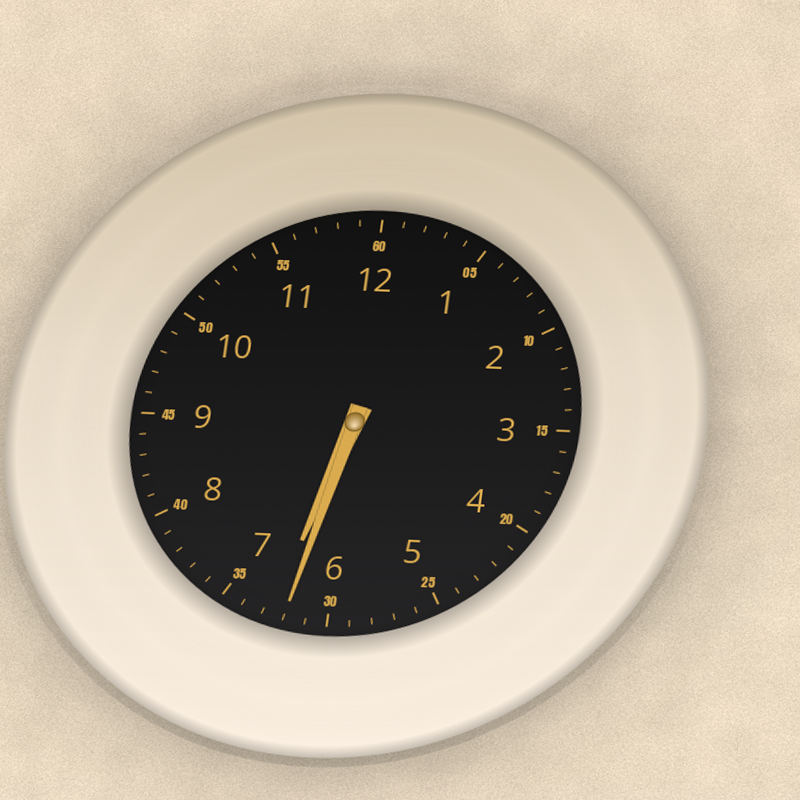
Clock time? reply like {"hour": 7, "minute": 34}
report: {"hour": 6, "minute": 32}
